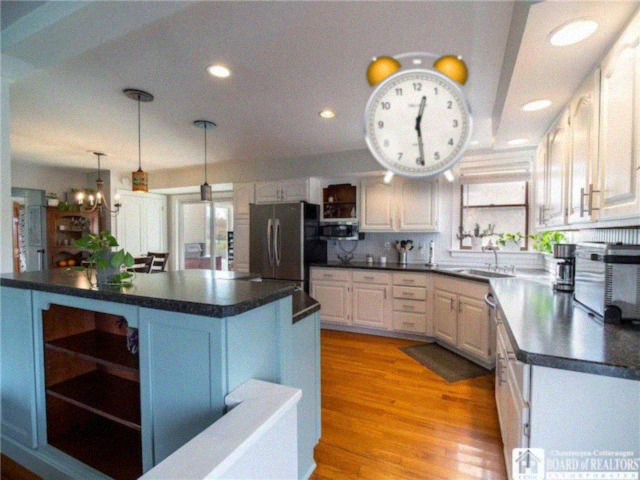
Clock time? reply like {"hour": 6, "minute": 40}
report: {"hour": 12, "minute": 29}
